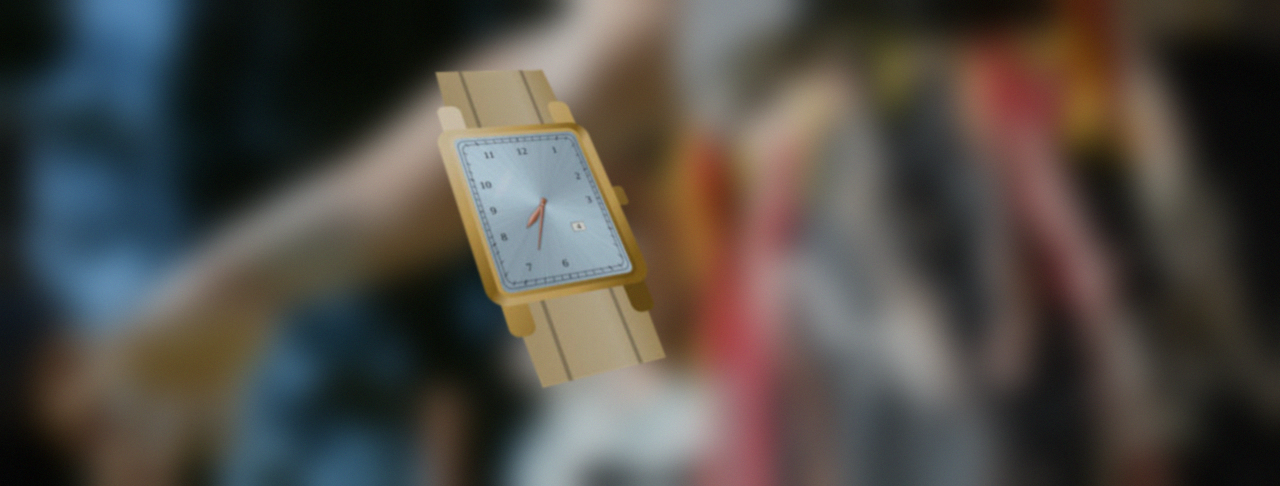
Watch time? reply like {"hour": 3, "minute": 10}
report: {"hour": 7, "minute": 34}
